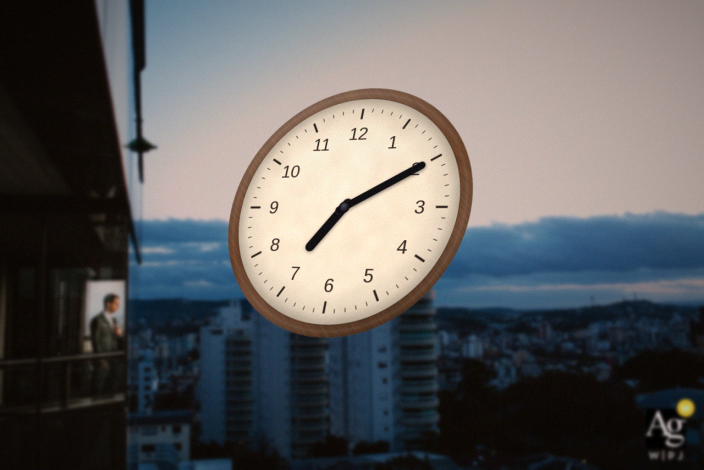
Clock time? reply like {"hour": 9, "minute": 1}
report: {"hour": 7, "minute": 10}
